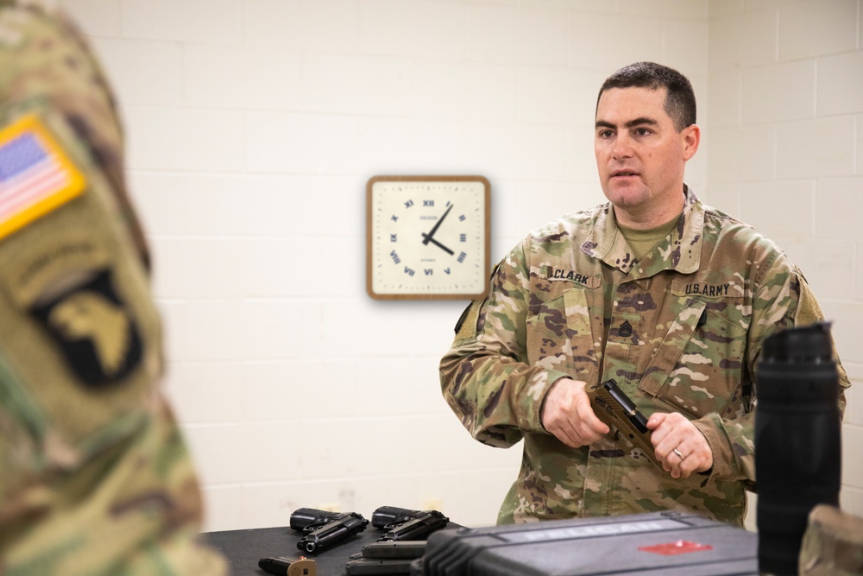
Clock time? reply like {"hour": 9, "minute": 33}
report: {"hour": 4, "minute": 6}
